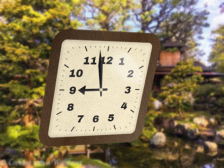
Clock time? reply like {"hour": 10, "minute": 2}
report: {"hour": 8, "minute": 58}
